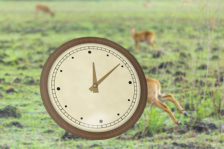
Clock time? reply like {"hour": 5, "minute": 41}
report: {"hour": 12, "minute": 9}
